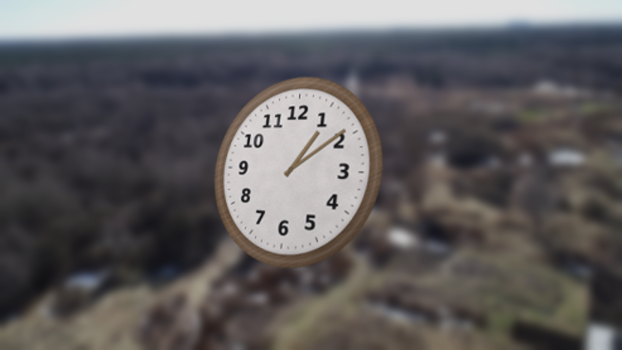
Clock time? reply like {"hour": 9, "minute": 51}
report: {"hour": 1, "minute": 9}
